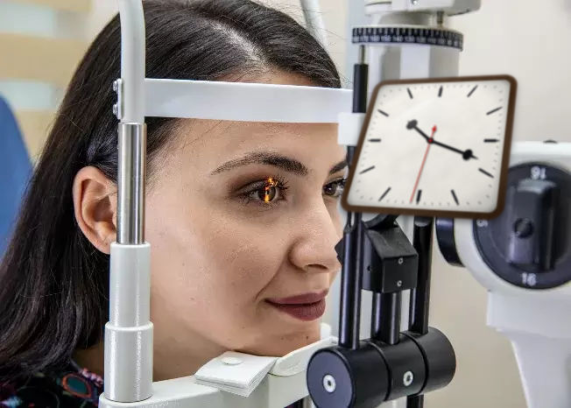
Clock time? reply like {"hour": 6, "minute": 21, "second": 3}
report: {"hour": 10, "minute": 18, "second": 31}
